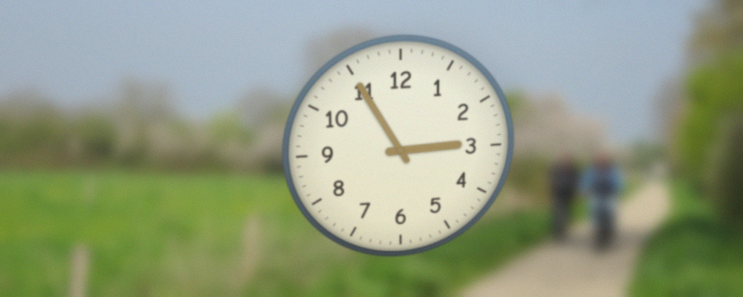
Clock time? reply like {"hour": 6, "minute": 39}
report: {"hour": 2, "minute": 55}
